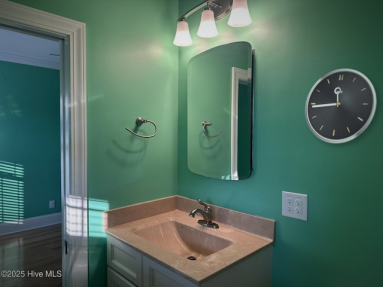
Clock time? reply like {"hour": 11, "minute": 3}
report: {"hour": 11, "minute": 44}
